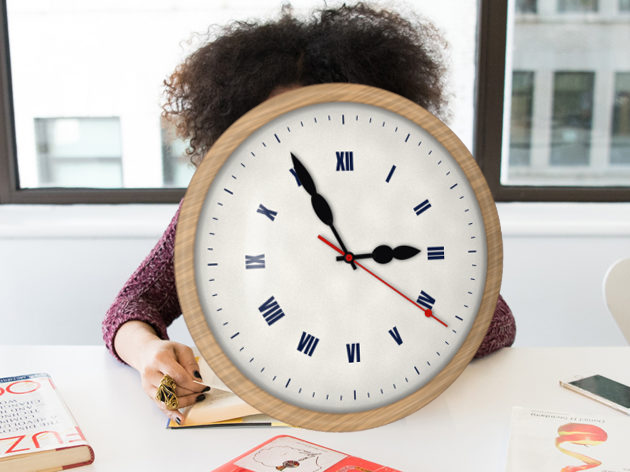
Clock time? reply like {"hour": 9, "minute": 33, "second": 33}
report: {"hour": 2, "minute": 55, "second": 21}
